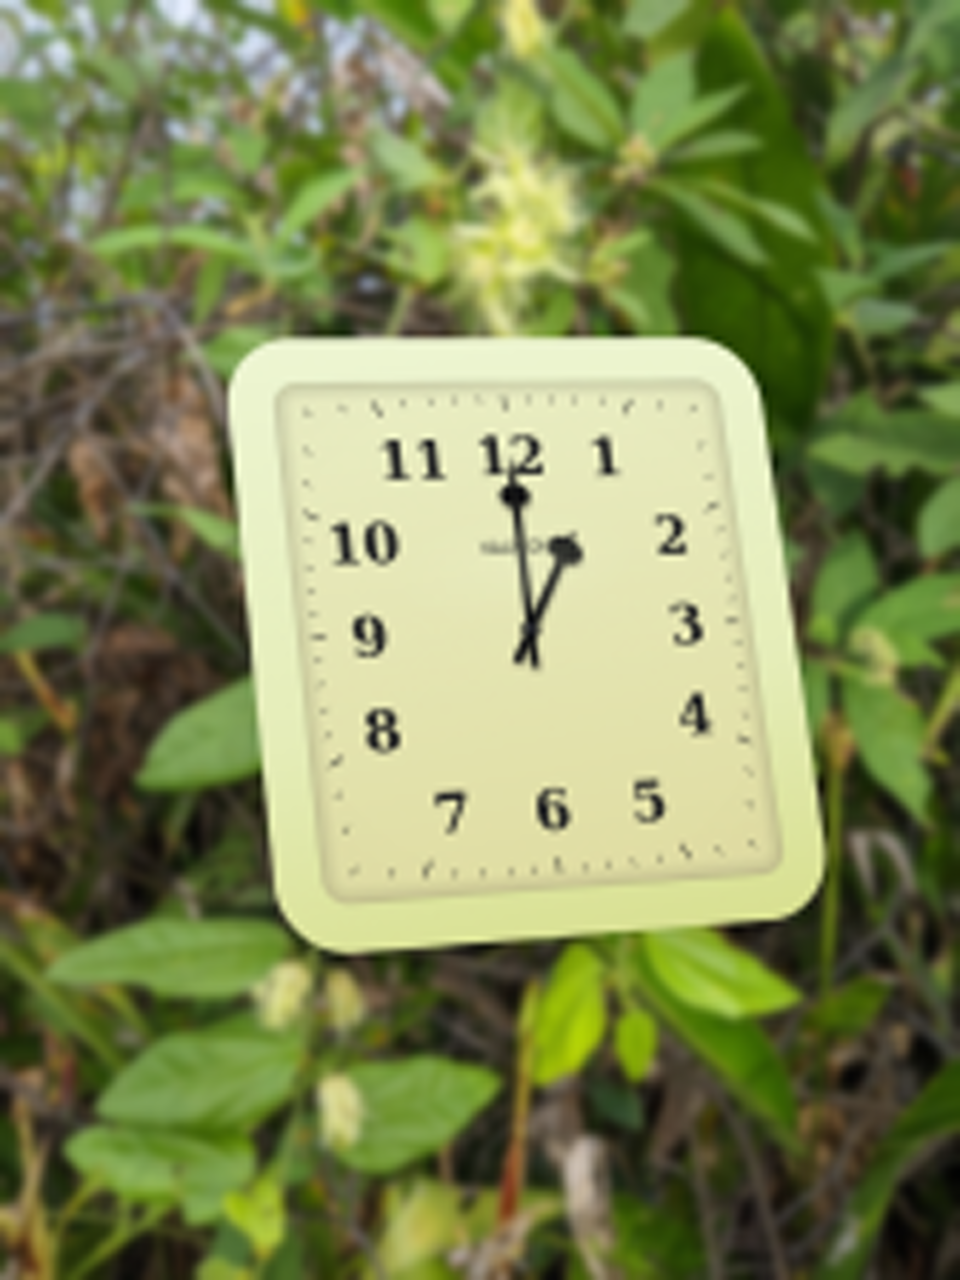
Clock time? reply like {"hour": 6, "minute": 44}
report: {"hour": 1, "minute": 0}
